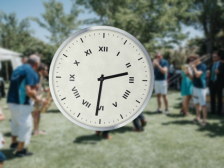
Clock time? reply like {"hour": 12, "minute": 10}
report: {"hour": 2, "minute": 31}
